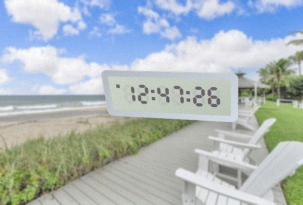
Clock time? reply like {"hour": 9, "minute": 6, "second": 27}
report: {"hour": 12, "minute": 47, "second": 26}
